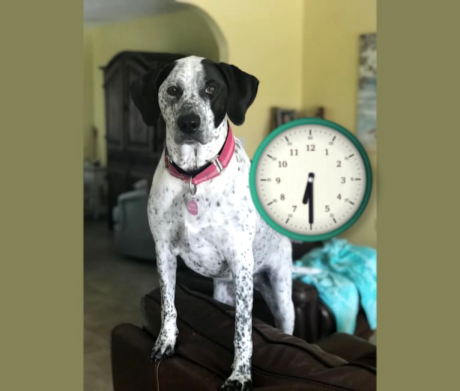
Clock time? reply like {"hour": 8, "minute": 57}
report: {"hour": 6, "minute": 30}
